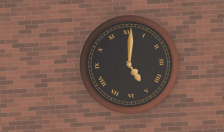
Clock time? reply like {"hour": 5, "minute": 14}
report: {"hour": 5, "minute": 1}
